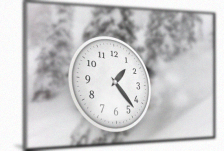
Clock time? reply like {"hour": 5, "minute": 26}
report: {"hour": 1, "minute": 23}
